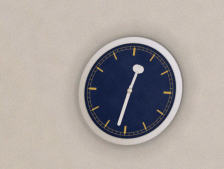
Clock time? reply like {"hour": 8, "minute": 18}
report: {"hour": 12, "minute": 32}
